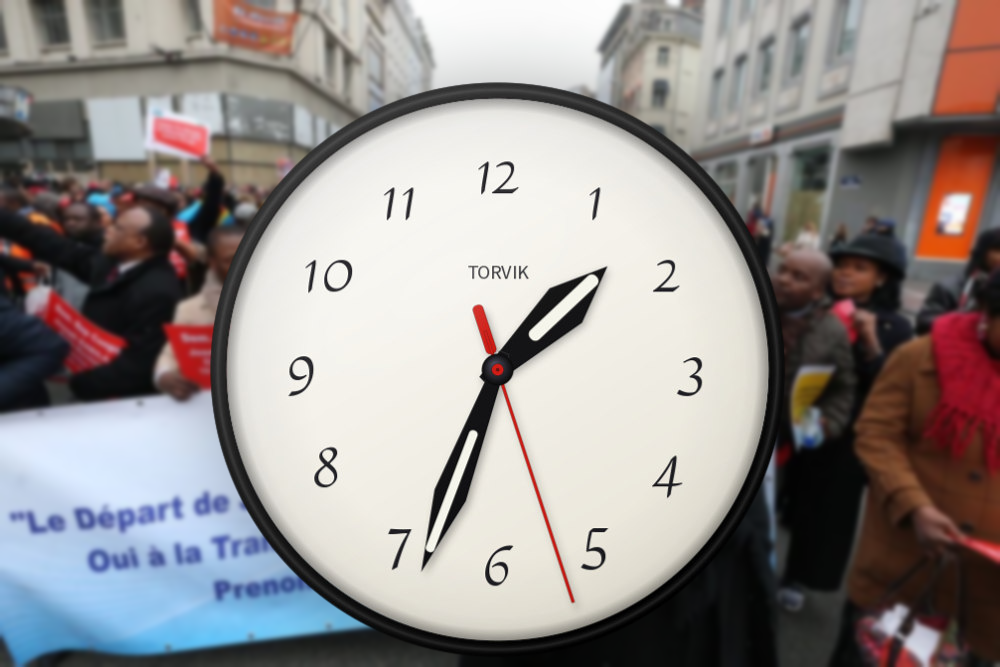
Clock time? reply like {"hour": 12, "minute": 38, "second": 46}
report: {"hour": 1, "minute": 33, "second": 27}
